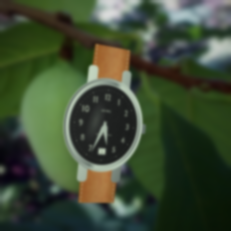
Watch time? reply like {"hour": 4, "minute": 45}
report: {"hour": 5, "minute": 34}
